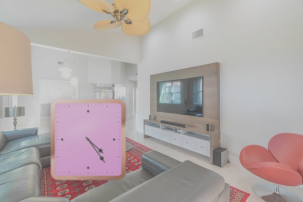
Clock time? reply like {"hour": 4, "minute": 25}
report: {"hour": 4, "minute": 24}
